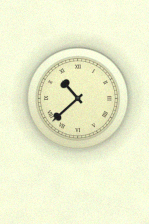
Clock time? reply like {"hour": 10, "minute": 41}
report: {"hour": 10, "minute": 38}
